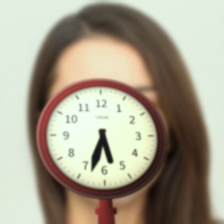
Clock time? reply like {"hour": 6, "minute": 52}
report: {"hour": 5, "minute": 33}
